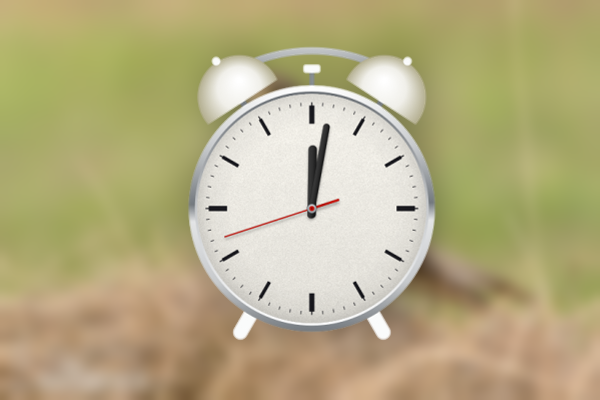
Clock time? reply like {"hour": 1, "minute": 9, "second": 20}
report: {"hour": 12, "minute": 1, "second": 42}
